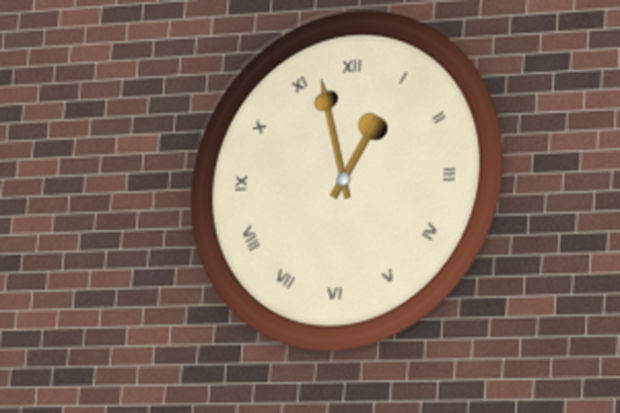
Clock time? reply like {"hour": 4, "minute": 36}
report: {"hour": 12, "minute": 57}
